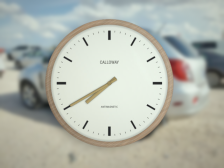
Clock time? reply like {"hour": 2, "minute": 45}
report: {"hour": 7, "minute": 40}
